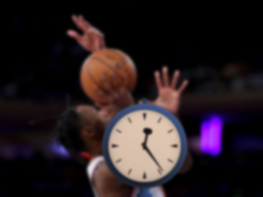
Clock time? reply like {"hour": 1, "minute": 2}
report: {"hour": 12, "minute": 24}
